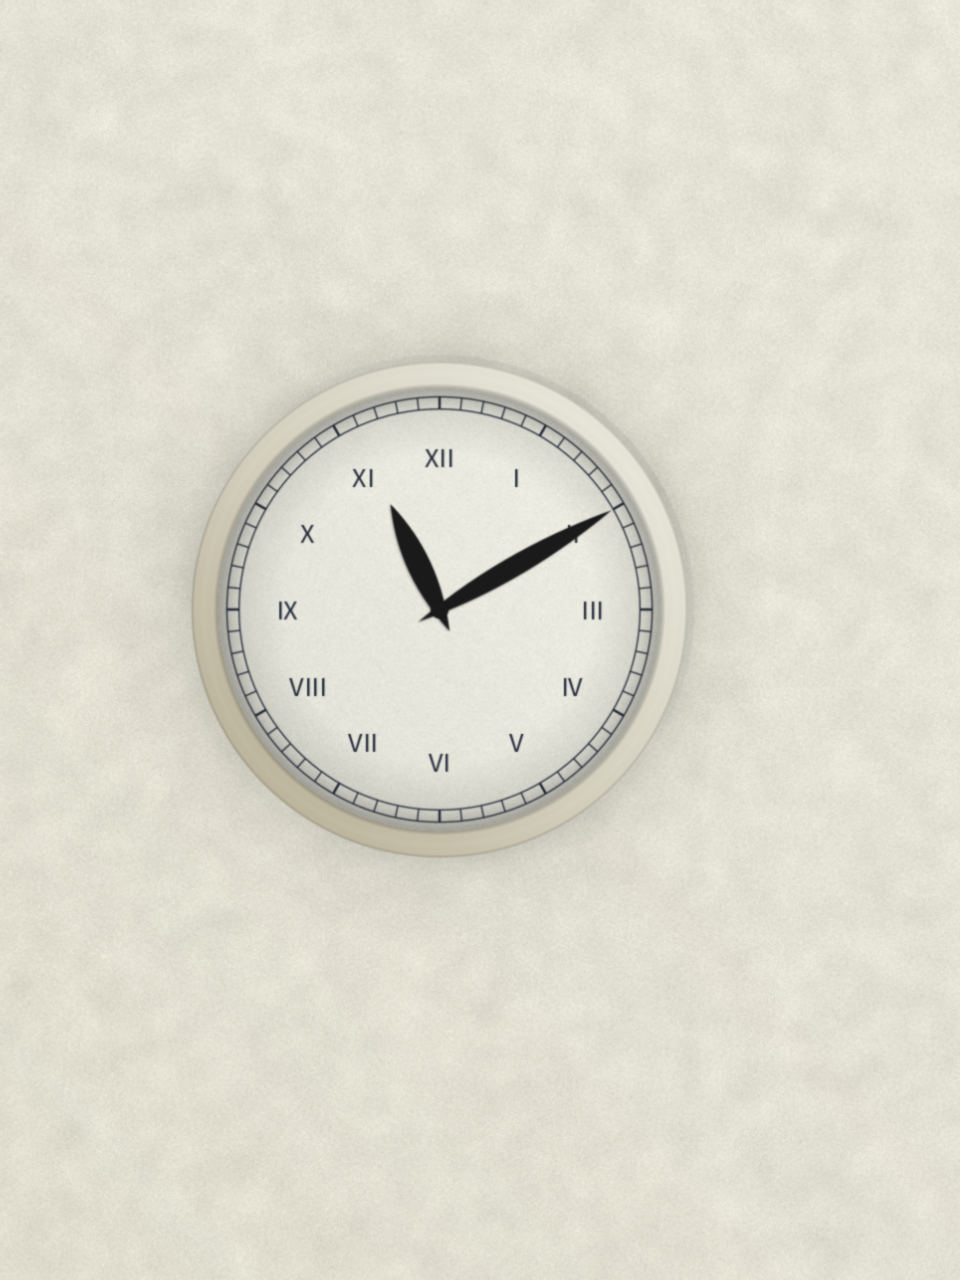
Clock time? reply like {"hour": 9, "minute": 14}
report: {"hour": 11, "minute": 10}
